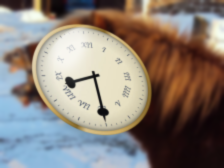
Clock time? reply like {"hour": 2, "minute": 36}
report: {"hour": 8, "minute": 30}
